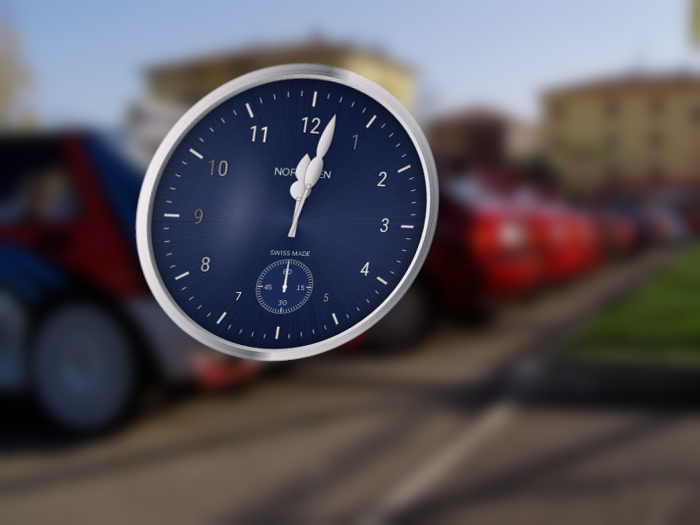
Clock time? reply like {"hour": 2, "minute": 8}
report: {"hour": 12, "minute": 2}
